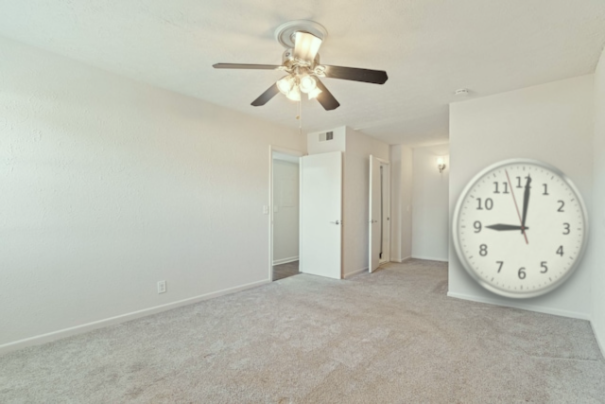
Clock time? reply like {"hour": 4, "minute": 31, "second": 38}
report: {"hour": 9, "minute": 0, "second": 57}
